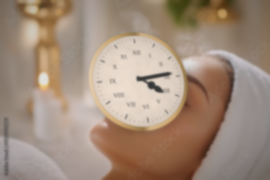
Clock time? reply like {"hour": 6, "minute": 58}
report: {"hour": 4, "minute": 14}
